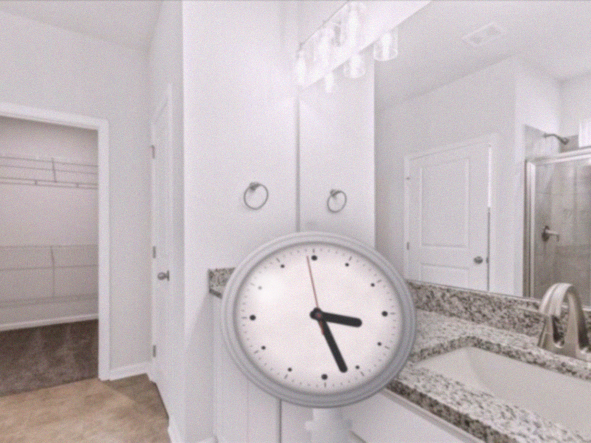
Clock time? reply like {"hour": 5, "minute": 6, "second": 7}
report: {"hour": 3, "minute": 26, "second": 59}
